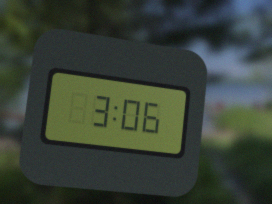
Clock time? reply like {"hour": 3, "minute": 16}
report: {"hour": 3, "minute": 6}
